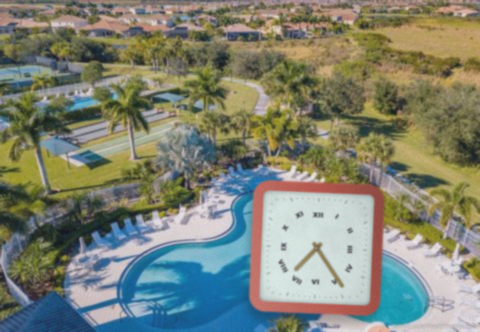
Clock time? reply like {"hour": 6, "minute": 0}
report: {"hour": 7, "minute": 24}
